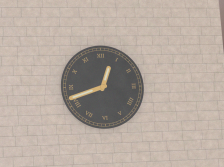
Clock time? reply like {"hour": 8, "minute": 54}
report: {"hour": 12, "minute": 42}
